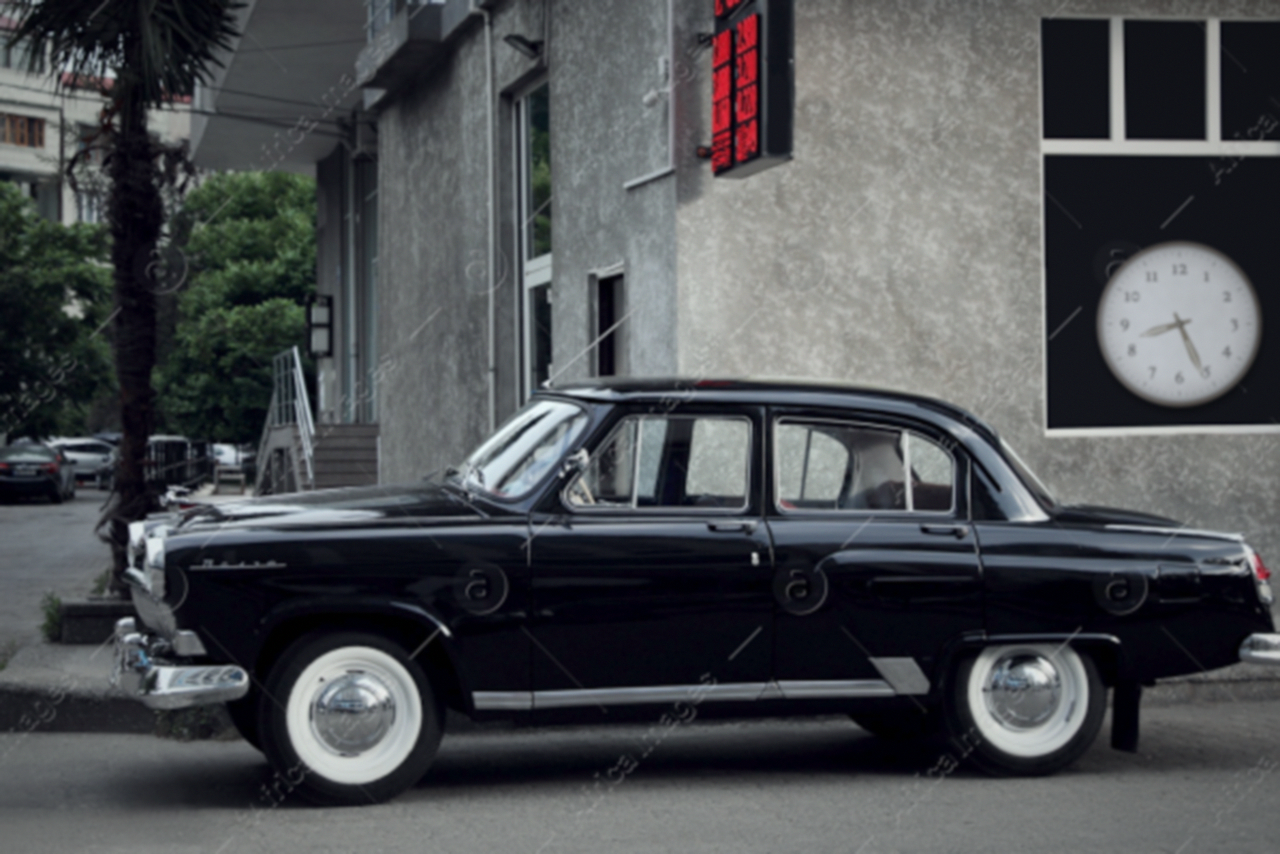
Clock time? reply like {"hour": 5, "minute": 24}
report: {"hour": 8, "minute": 26}
